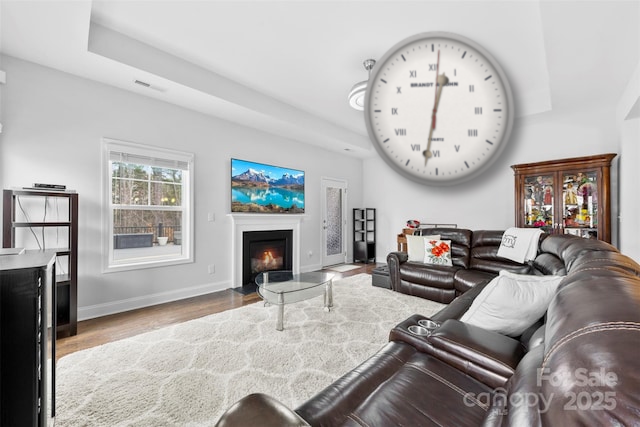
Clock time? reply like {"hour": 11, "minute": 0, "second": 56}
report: {"hour": 12, "minute": 32, "second": 1}
